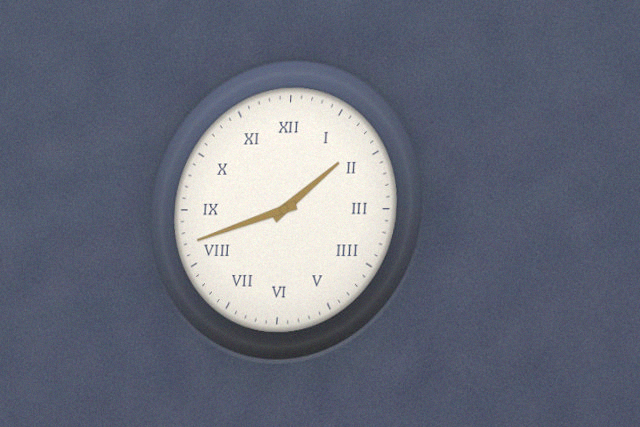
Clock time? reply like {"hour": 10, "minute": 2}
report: {"hour": 1, "minute": 42}
